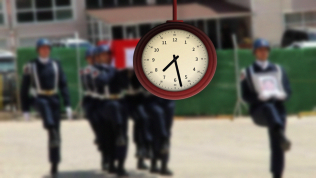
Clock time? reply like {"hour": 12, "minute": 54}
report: {"hour": 7, "minute": 28}
